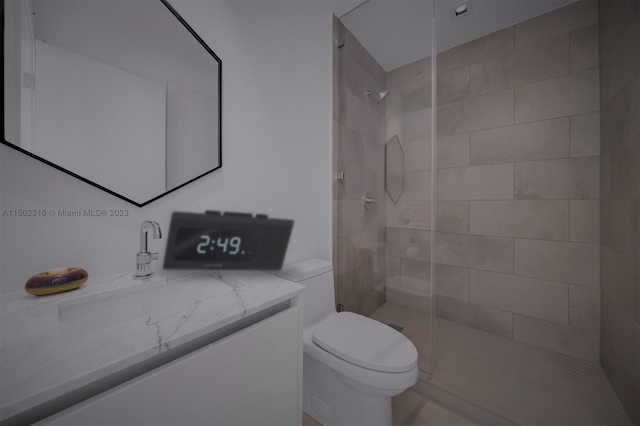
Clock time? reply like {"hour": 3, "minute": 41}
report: {"hour": 2, "minute": 49}
